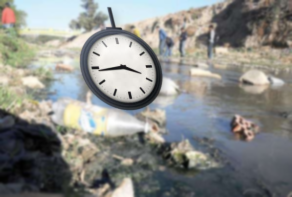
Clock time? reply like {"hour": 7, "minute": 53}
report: {"hour": 3, "minute": 44}
